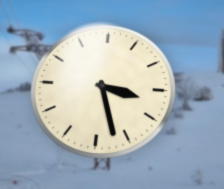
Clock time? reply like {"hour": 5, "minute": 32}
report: {"hour": 3, "minute": 27}
